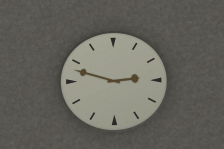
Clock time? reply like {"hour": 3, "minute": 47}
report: {"hour": 2, "minute": 48}
